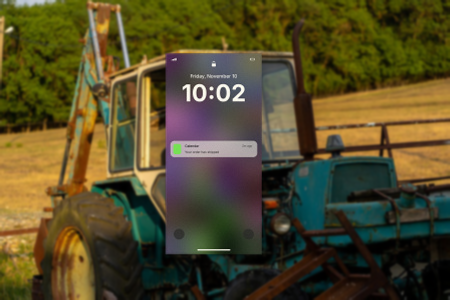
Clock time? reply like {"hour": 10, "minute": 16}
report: {"hour": 10, "minute": 2}
